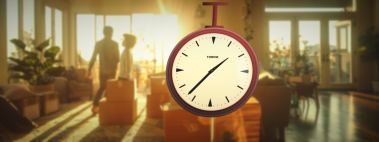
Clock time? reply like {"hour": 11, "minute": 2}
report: {"hour": 1, "minute": 37}
